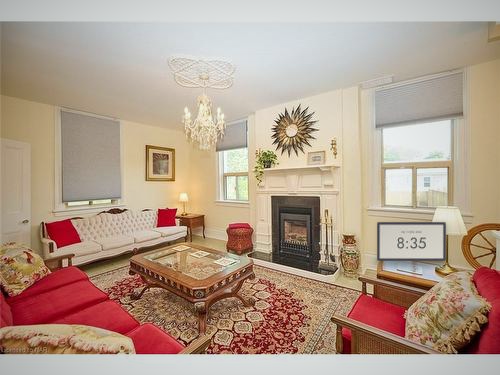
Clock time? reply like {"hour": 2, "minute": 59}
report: {"hour": 8, "minute": 35}
